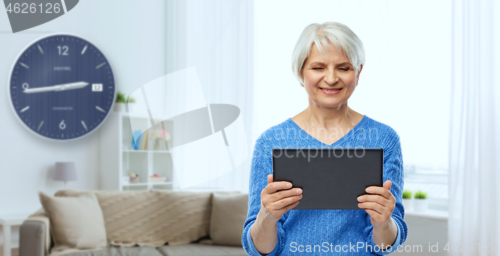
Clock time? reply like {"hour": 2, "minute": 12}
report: {"hour": 2, "minute": 44}
